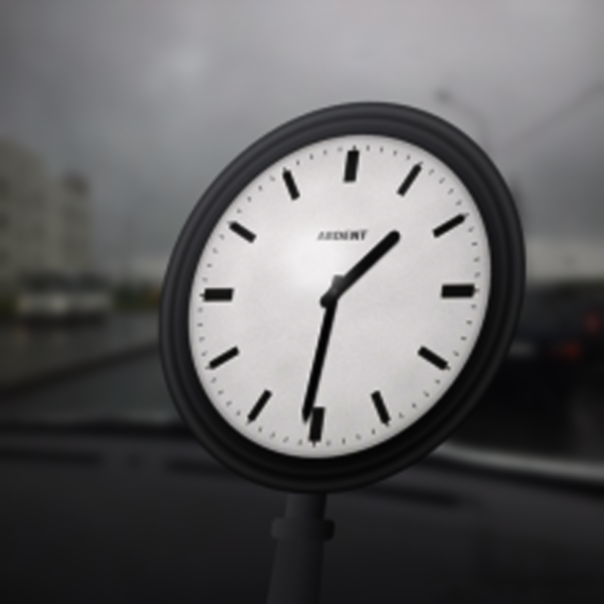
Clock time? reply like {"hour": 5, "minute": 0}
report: {"hour": 1, "minute": 31}
